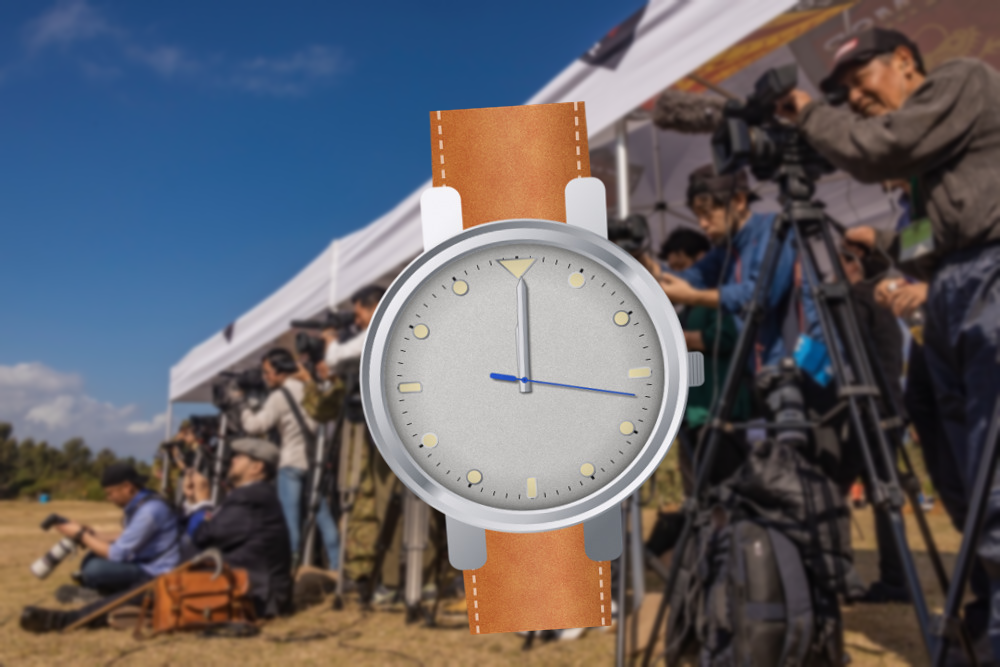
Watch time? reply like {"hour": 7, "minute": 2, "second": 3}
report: {"hour": 12, "minute": 0, "second": 17}
